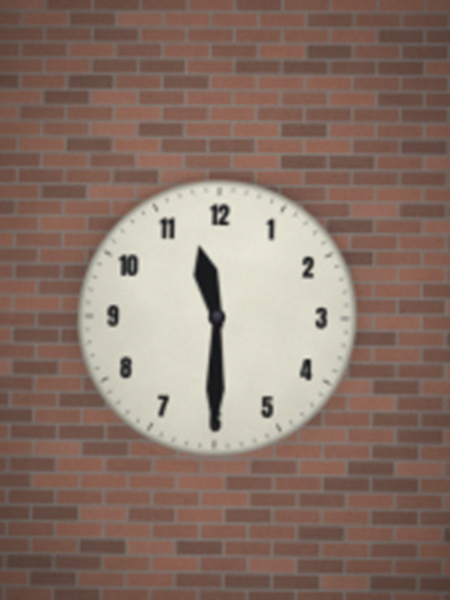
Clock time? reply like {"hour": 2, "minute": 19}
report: {"hour": 11, "minute": 30}
